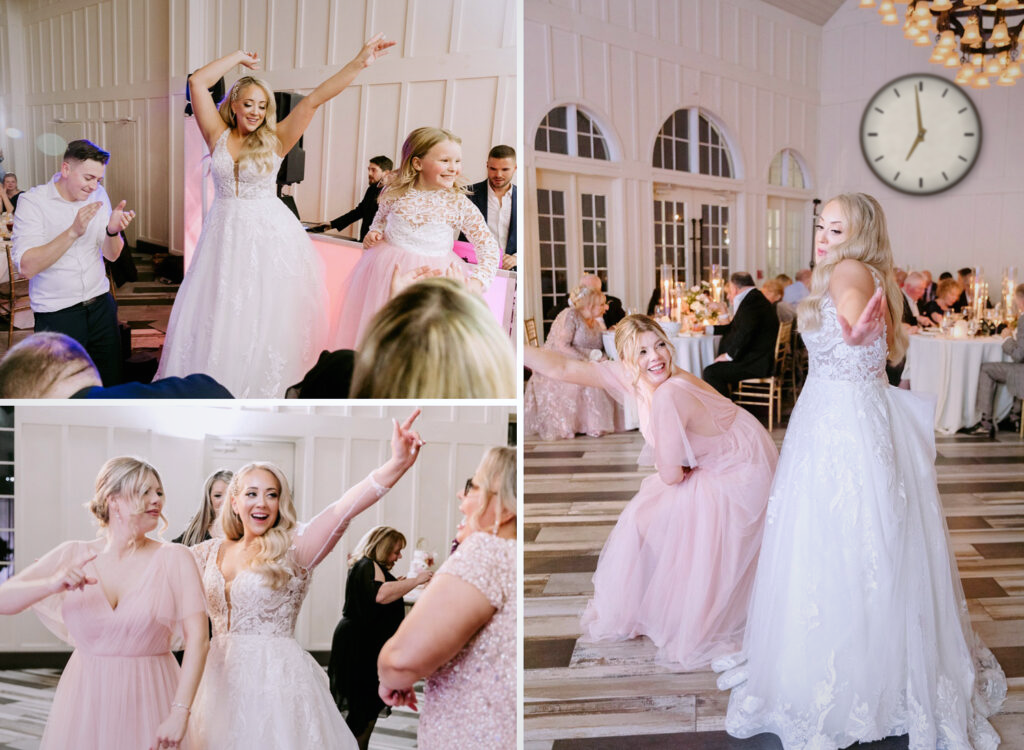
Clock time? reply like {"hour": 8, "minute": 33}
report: {"hour": 6, "minute": 59}
